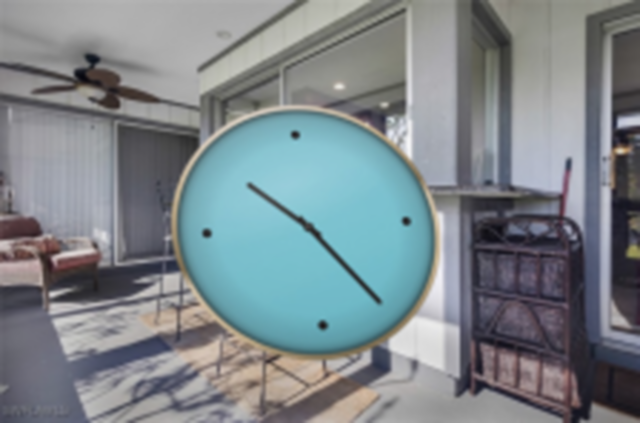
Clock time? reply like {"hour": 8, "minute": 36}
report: {"hour": 10, "minute": 24}
